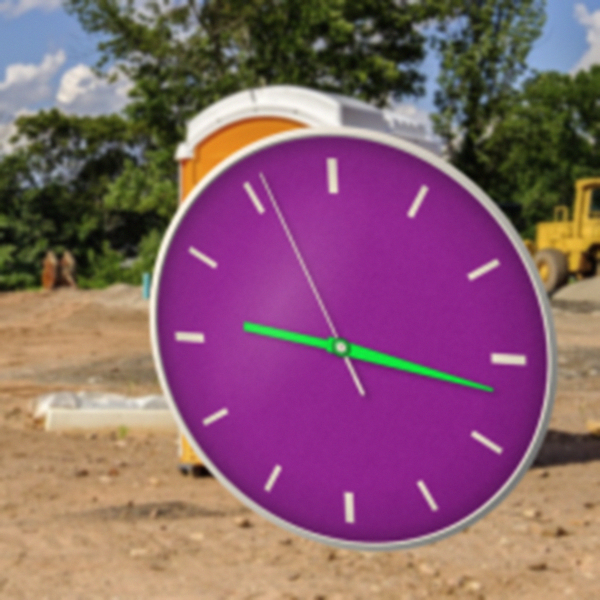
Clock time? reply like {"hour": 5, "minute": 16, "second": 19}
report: {"hour": 9, "minute": 16, "second": 56}
